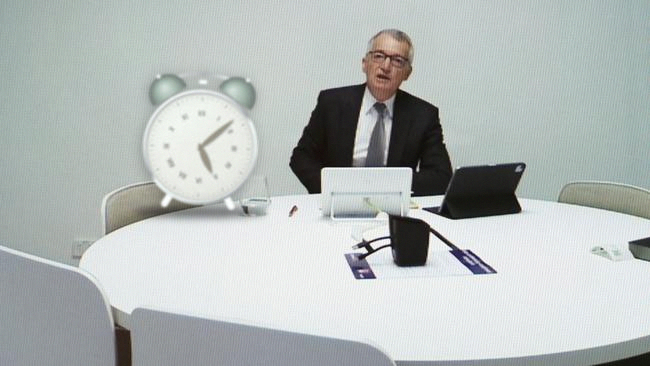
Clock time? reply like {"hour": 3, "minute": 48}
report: {"hour": 5, "minute": 8}
